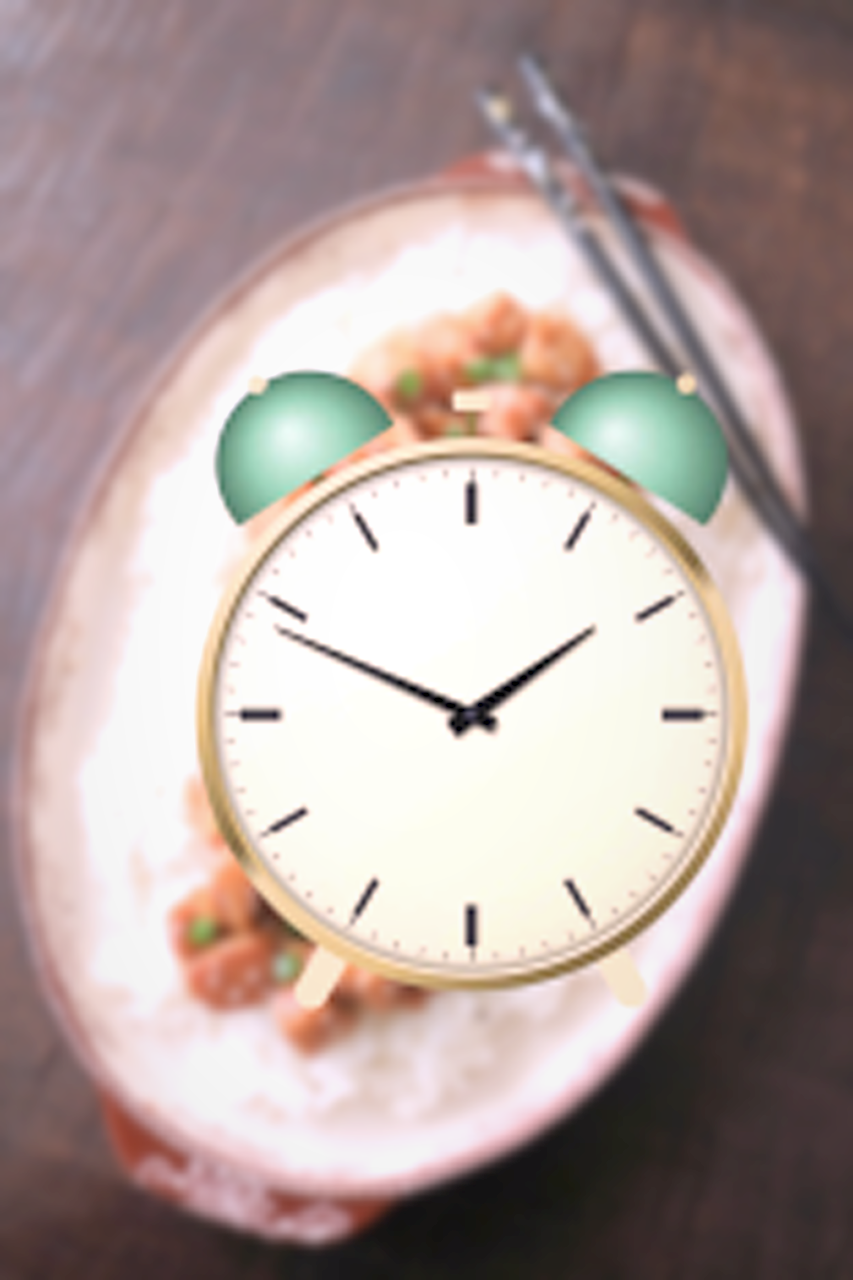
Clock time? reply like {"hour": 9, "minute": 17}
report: {"hour": 1, "minute": 49}
